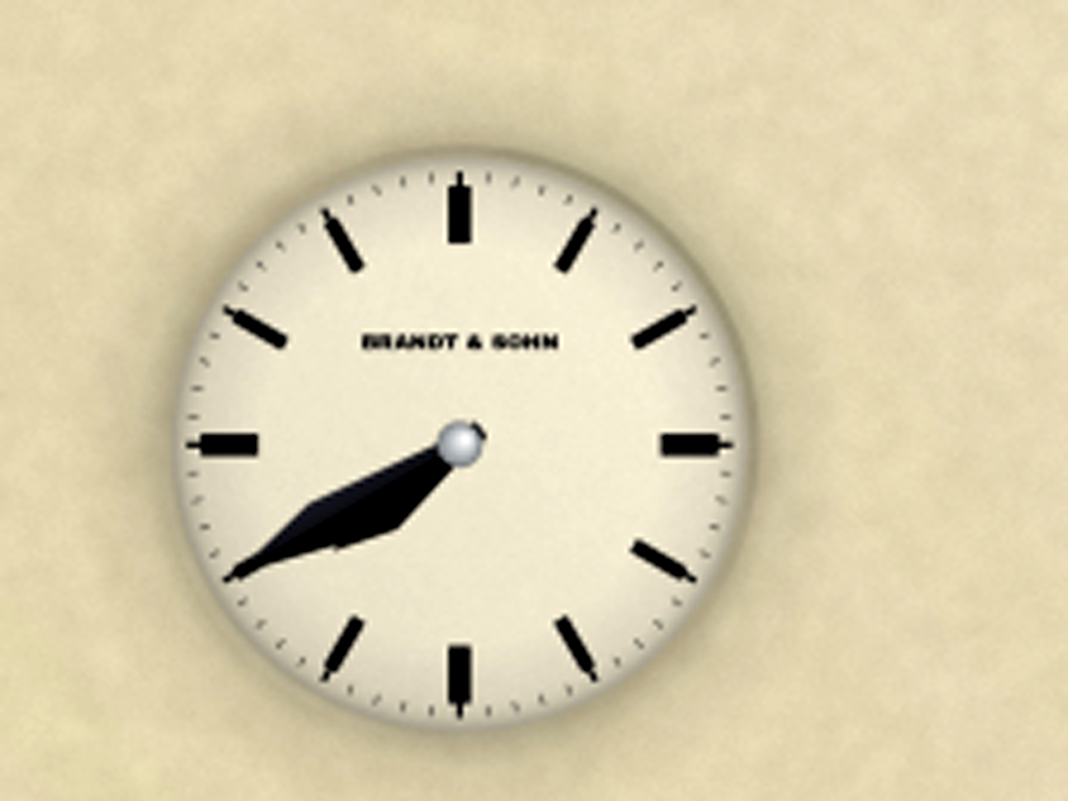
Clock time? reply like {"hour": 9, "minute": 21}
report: {"hour": 7, "minute": 40}
